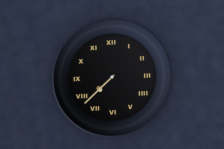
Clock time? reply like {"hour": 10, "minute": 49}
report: {"hour": 7, "minute": 38}
